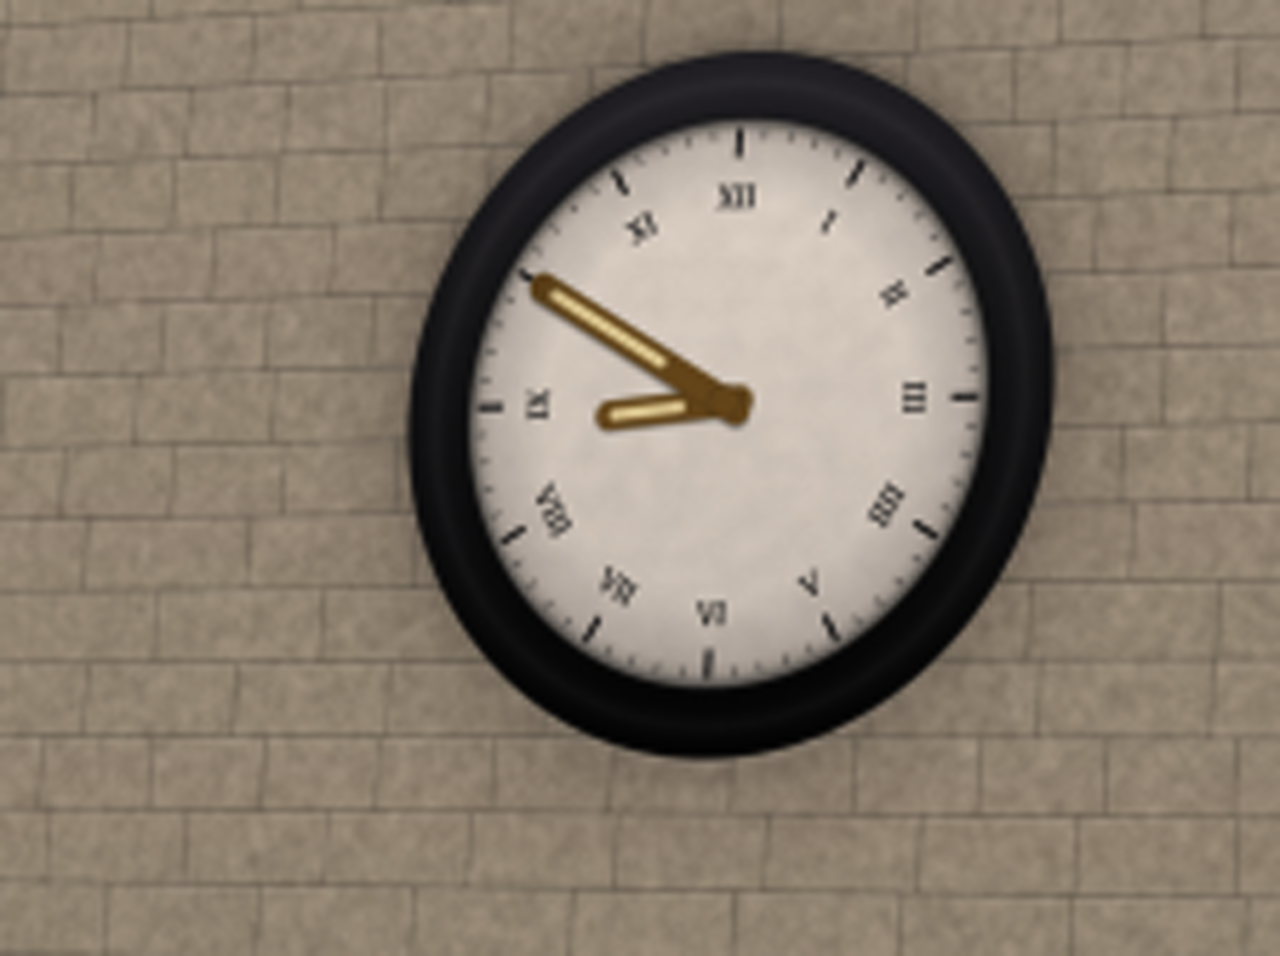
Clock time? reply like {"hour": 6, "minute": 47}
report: {"hour": 8, "minute": 50}
